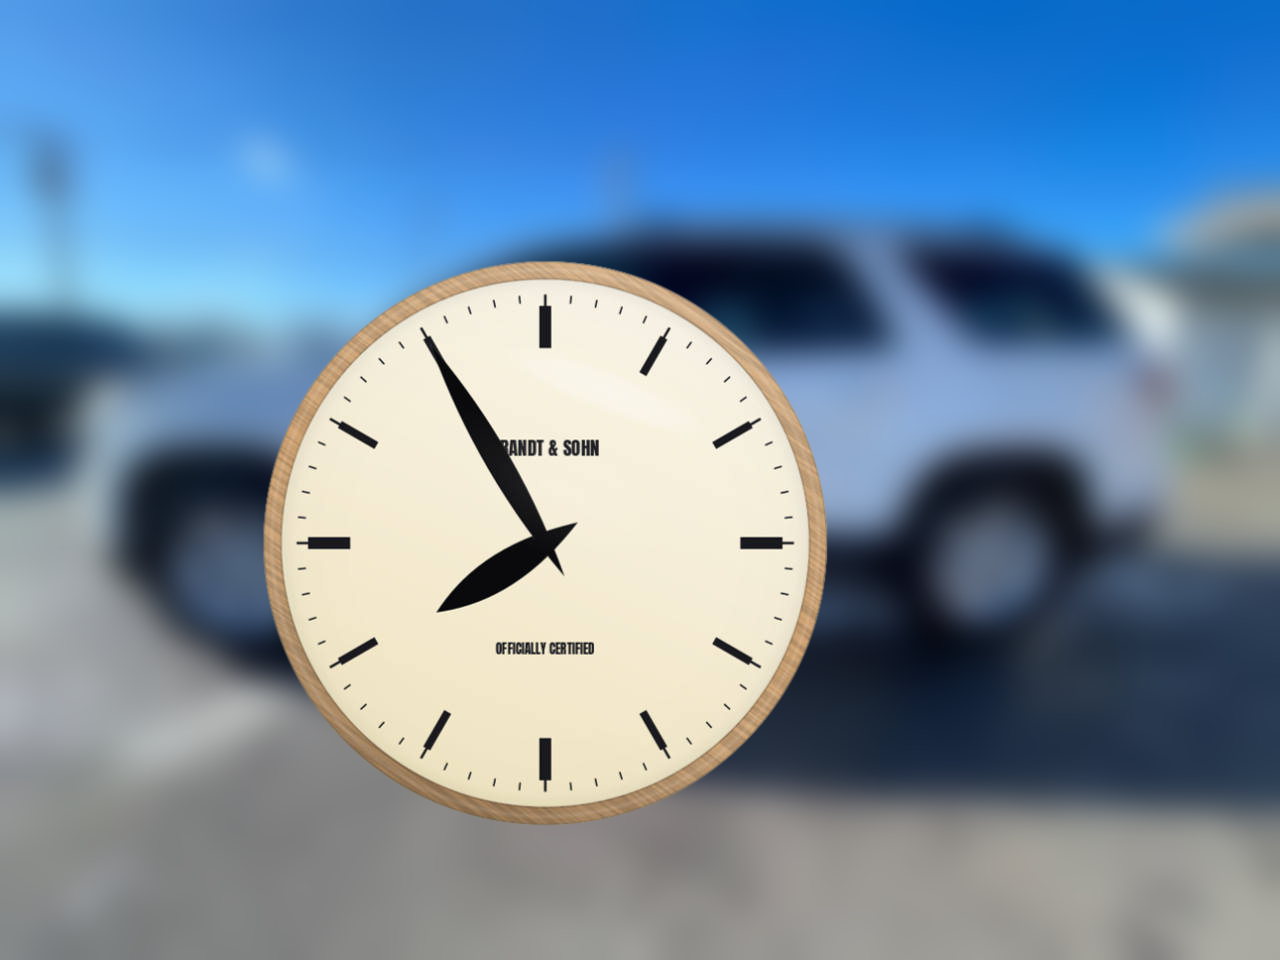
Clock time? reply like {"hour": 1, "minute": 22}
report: {"hour": 7, "minute": 55}
